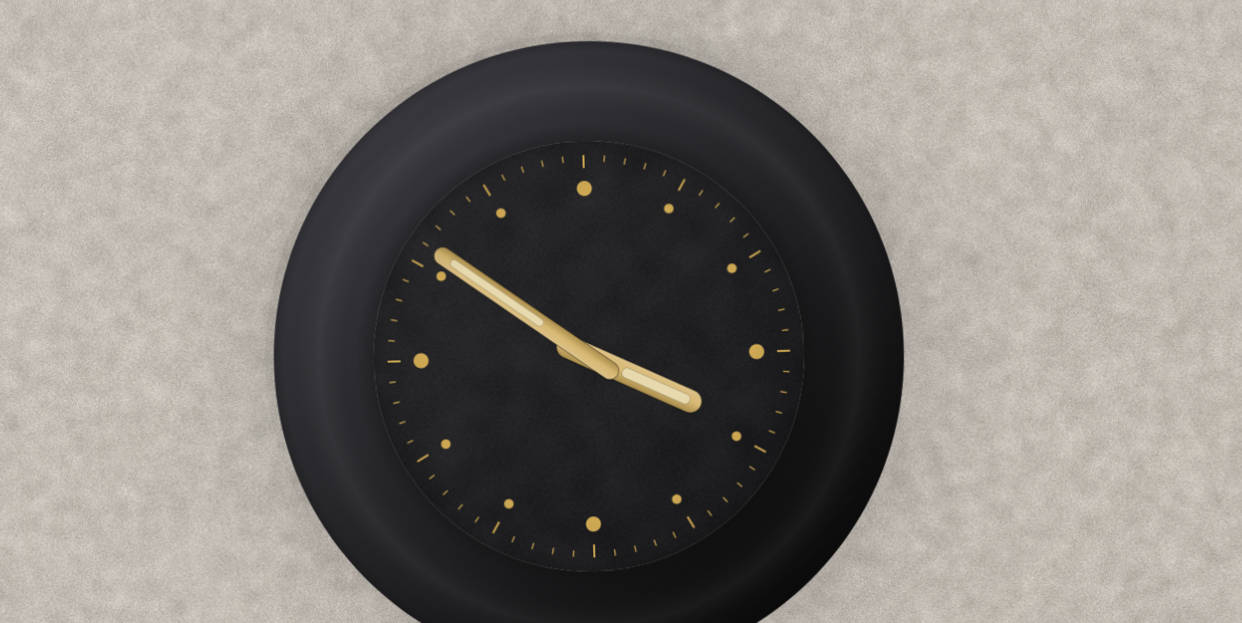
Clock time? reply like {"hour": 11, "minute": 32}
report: {"hour": 3, "minute": 51}
